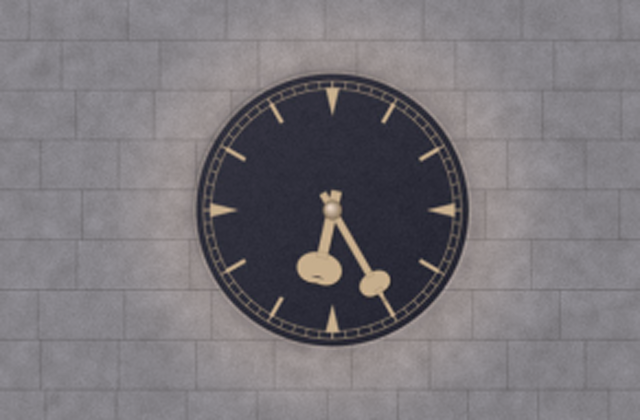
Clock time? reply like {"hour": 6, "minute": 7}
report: {"hour": 6, "minute": 25}
